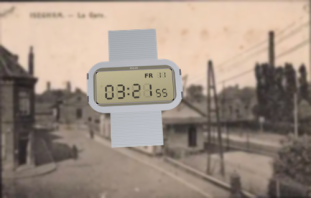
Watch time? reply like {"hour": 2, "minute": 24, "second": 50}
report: {"hour": 3, "minute": 21, "second": 55}
